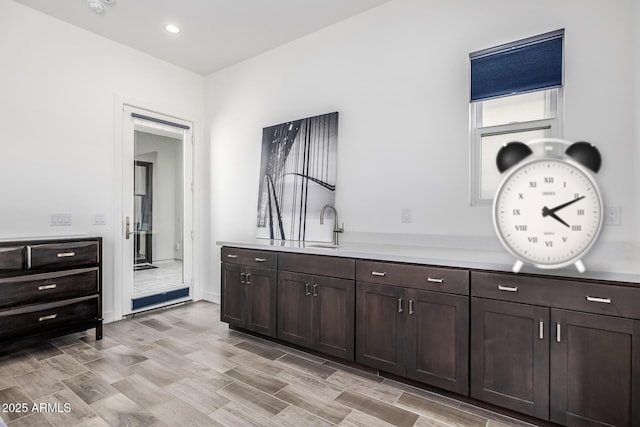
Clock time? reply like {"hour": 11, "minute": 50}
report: {"hour": 4, "minute": 11}
